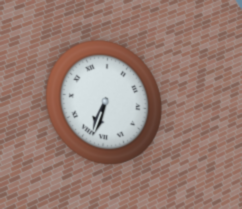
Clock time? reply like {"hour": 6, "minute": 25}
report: {"hour": 7, "minute": 38}
